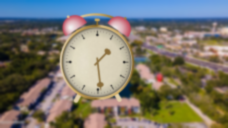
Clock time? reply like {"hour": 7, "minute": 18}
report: {"hour": 1, "minute": 29}
